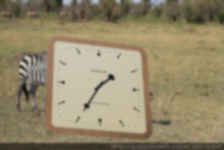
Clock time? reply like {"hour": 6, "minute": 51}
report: {"hour": 1, "minute": 35}
